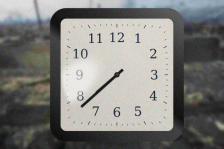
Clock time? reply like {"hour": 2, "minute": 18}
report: {"hour": 7, "minute": 38}
